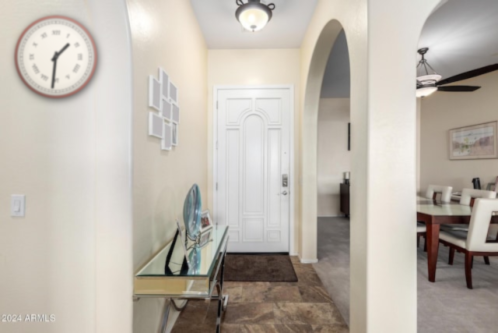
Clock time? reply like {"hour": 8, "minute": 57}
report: {"hour": 1, "minute": 31}
